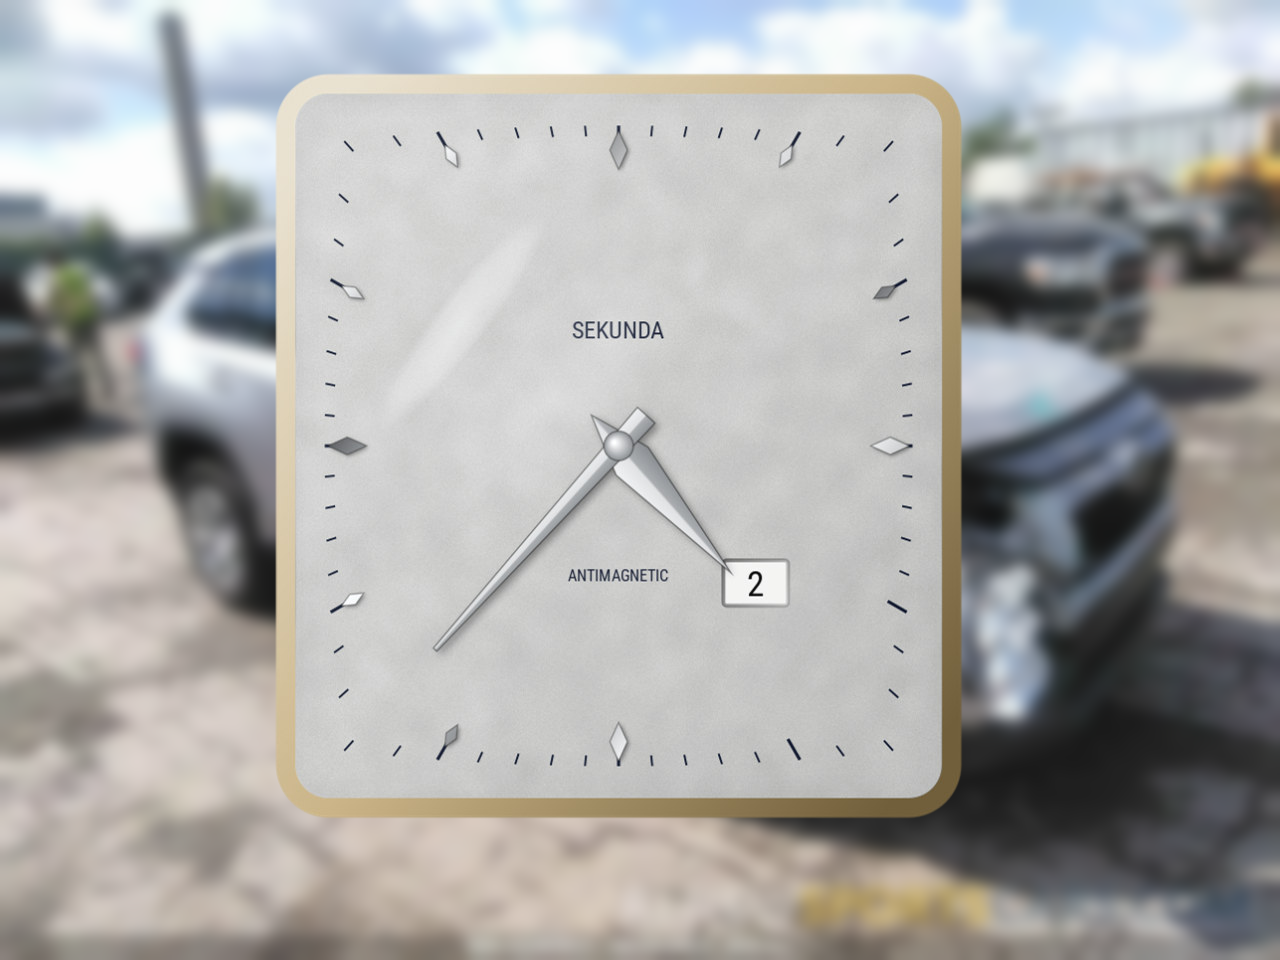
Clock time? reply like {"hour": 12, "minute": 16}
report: {"hour": 4, "minute": 37}
